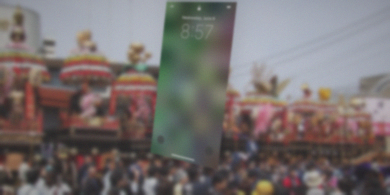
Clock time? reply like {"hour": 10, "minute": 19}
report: {"hour": 8, "minute": 57}
